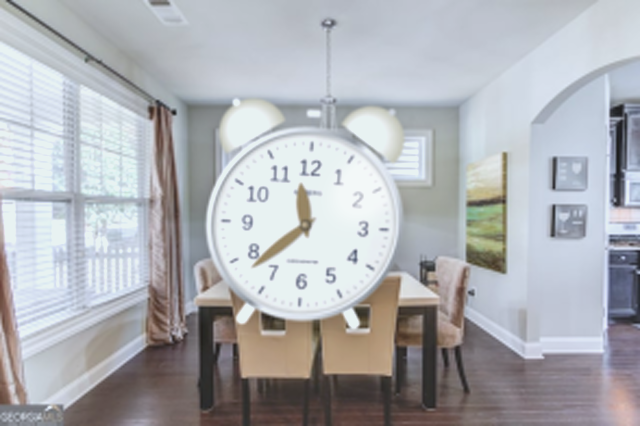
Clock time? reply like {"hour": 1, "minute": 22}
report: {"hour": 11, "minute": 38}
